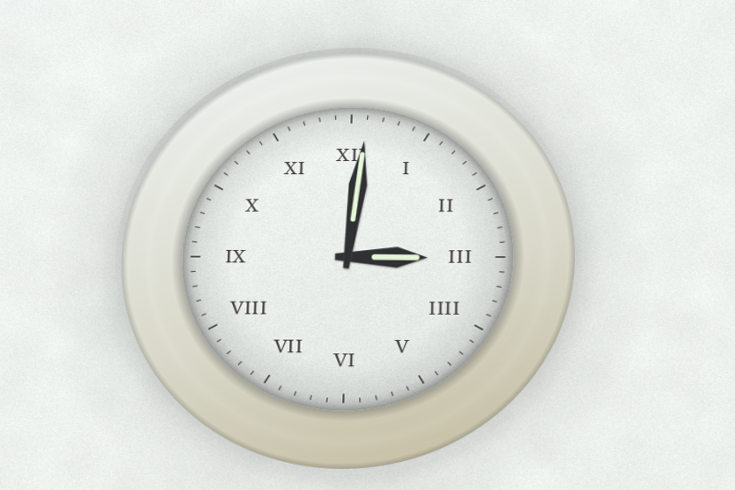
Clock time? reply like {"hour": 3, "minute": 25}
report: {"hour": 3, "minute": 1}
